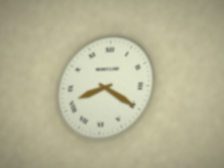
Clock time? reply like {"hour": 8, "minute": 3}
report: {"hour": 8, "minute": 20}
